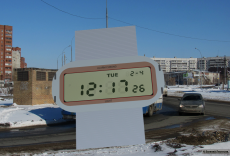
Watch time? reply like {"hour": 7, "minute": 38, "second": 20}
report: {"hour": 12, "minute": 17, "second": 26}
